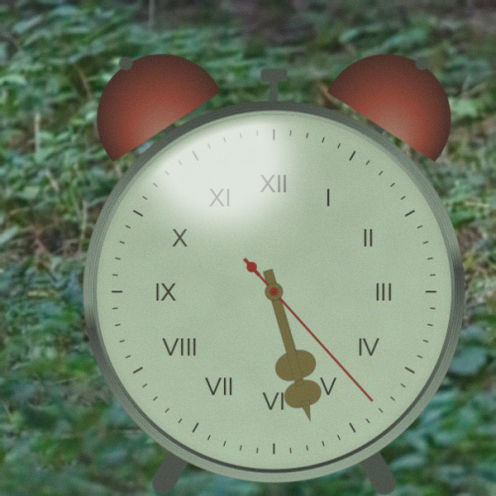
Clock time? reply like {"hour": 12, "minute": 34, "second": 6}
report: {"hour": 5, "minute": 27, "second": 23}
